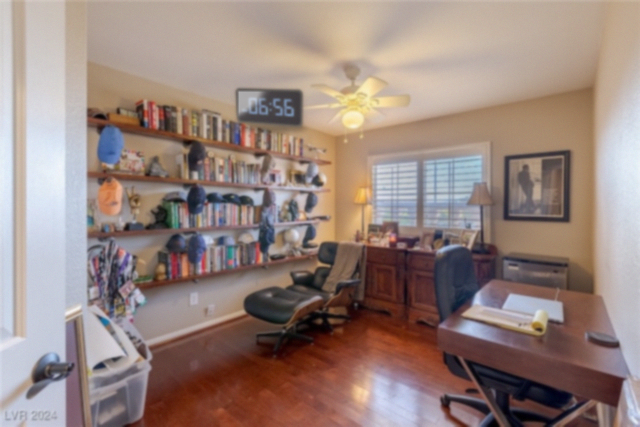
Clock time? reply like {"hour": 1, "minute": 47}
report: {"hour": 6, "minute": 56}
